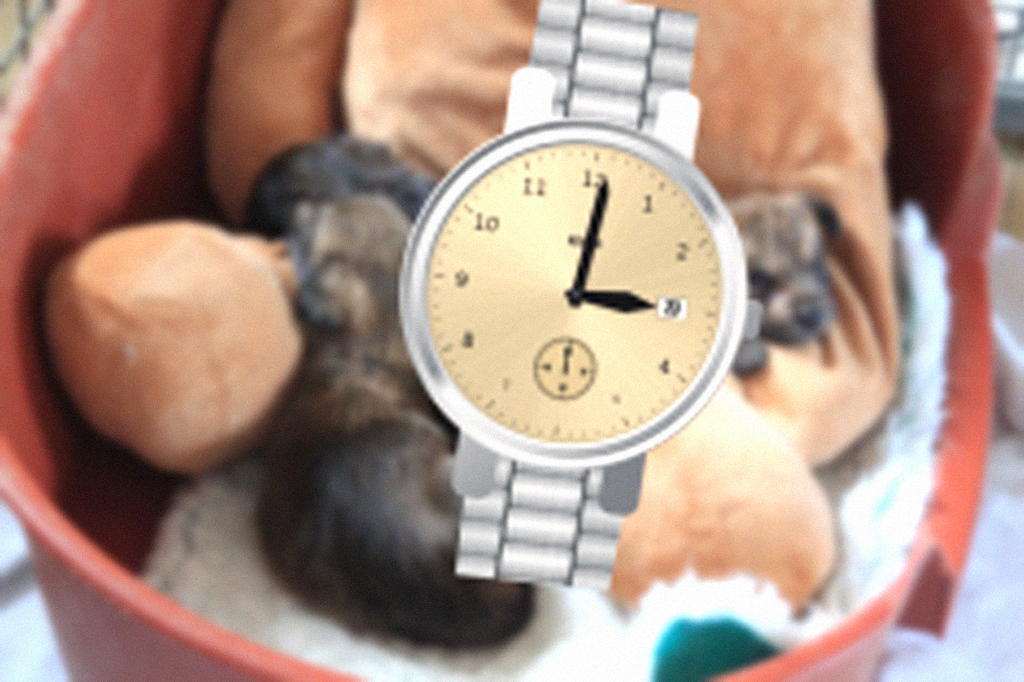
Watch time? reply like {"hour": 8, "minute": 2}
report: {"hour": 3, "minute": 1}
